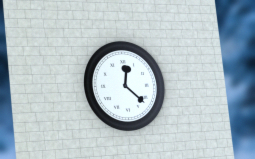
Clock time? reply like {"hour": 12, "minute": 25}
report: {"hour": 12, "minute": 22}
